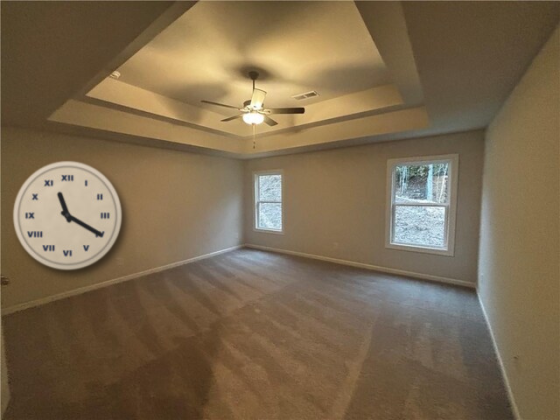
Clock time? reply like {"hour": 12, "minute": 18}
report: {"hour": 11, "minute": 20}
